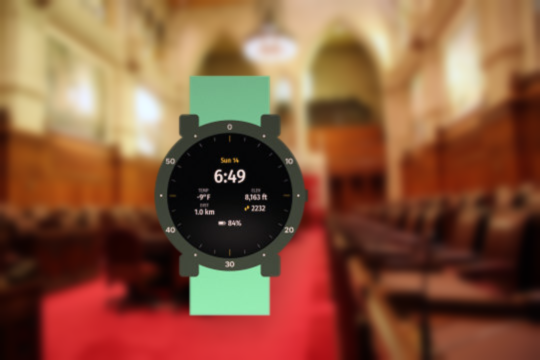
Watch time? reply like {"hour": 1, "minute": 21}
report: {"hour": 6, "minute": 49}
